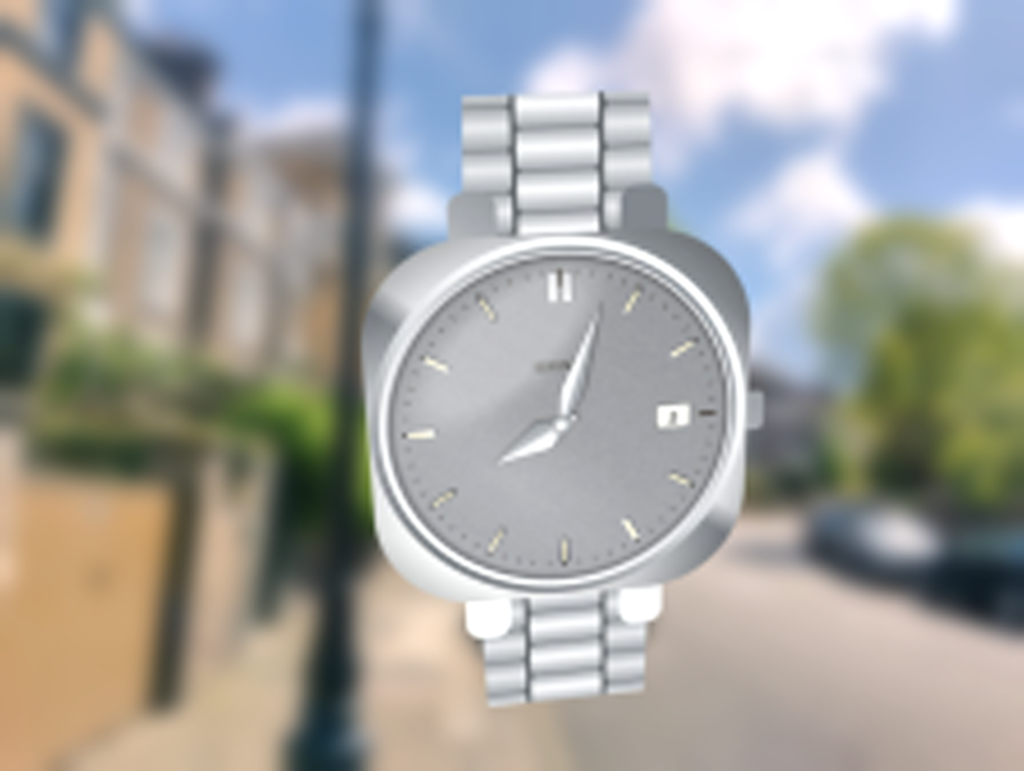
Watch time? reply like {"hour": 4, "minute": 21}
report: {"hour": 8, "minute": 3}
